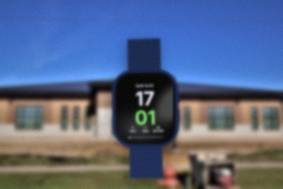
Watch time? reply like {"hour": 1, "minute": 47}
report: {"hour": 17, "minute": 1}
